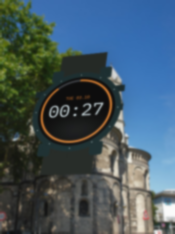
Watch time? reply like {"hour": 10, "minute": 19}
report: {"hour": 0, "minute": 27}
